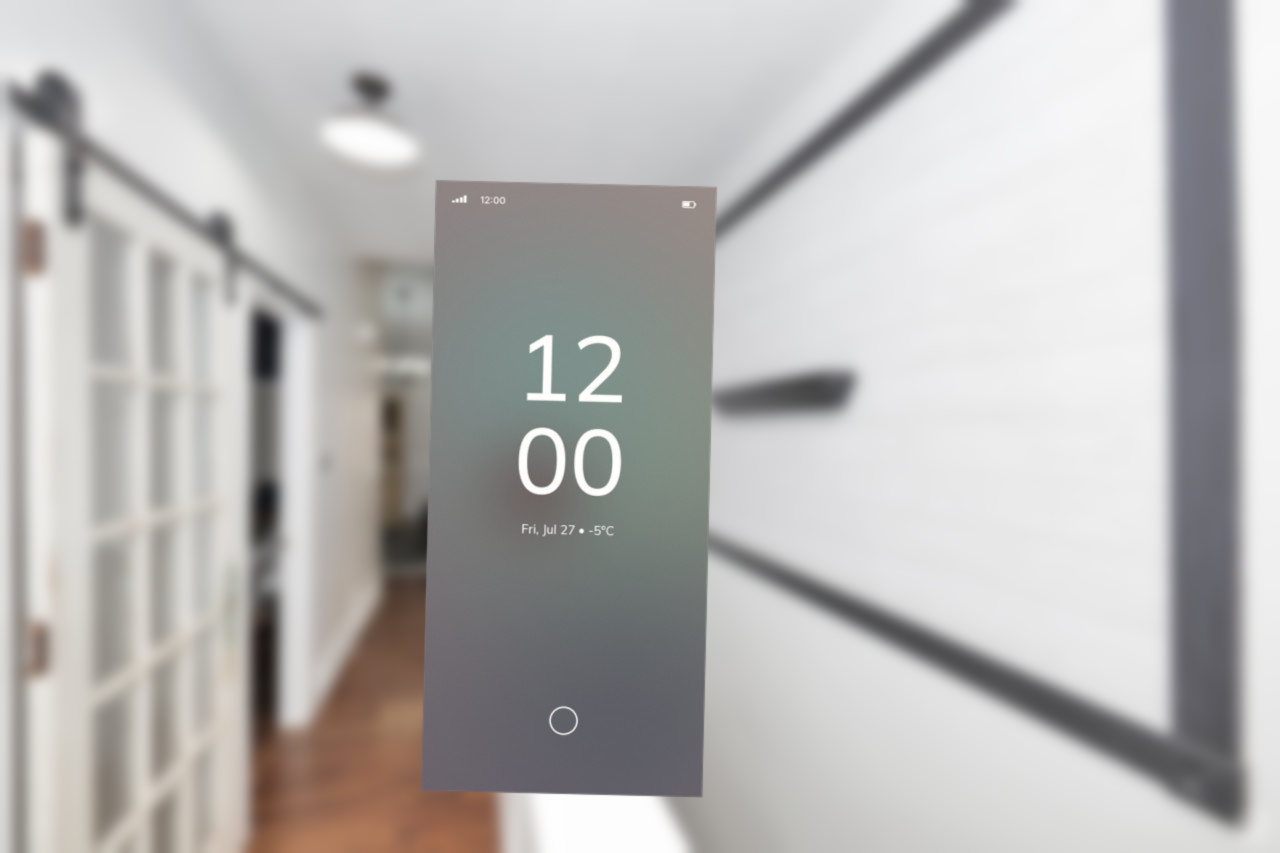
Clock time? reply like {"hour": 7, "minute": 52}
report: {"hour": 12, "minute": 0}
